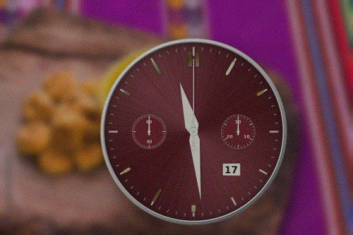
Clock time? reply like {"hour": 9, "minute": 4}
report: {"hour": 11, "minute": 29}
